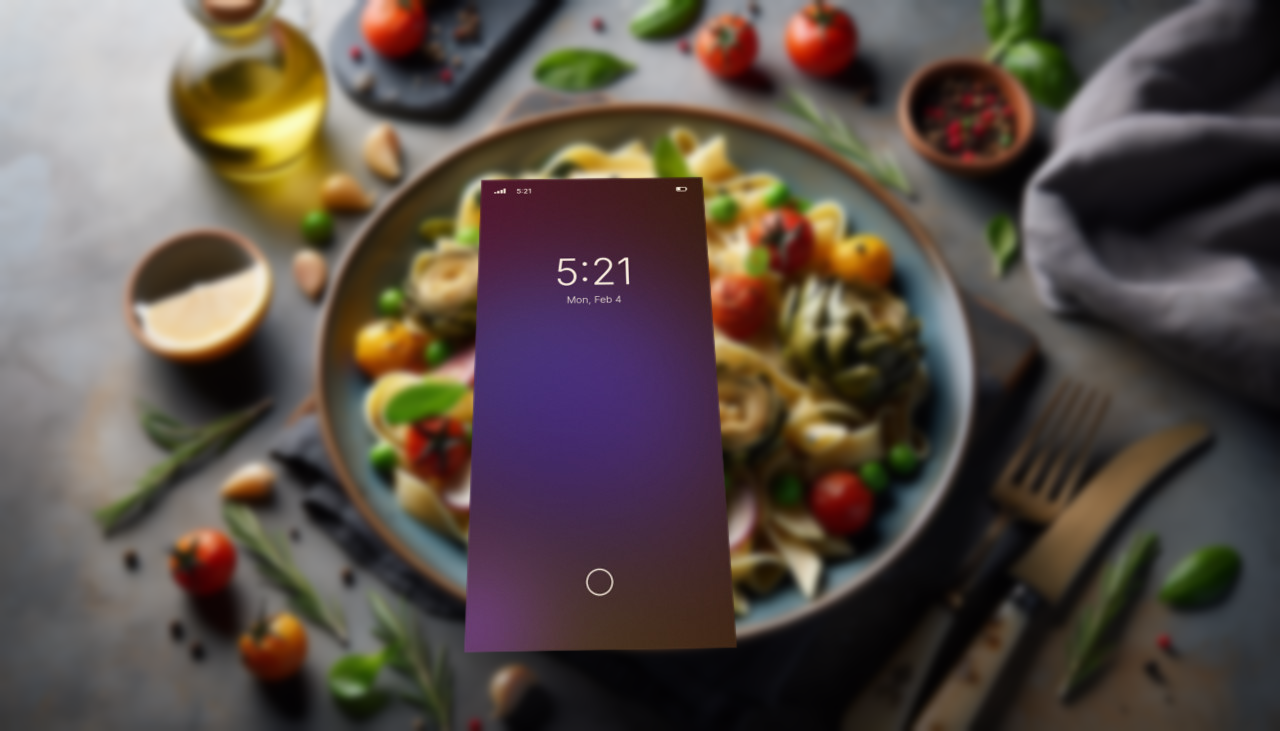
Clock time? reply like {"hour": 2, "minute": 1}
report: {"hour": 5, "minute": 21}
